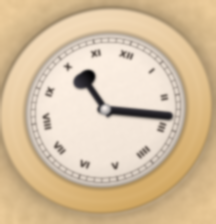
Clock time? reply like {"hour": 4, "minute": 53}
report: {"hour": 10, "minute": 13}
